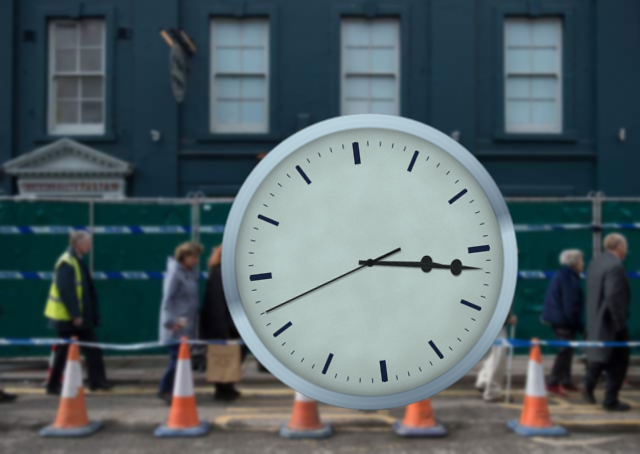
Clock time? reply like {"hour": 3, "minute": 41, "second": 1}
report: {"hour": 3, "minute": 16, "second": 42}
